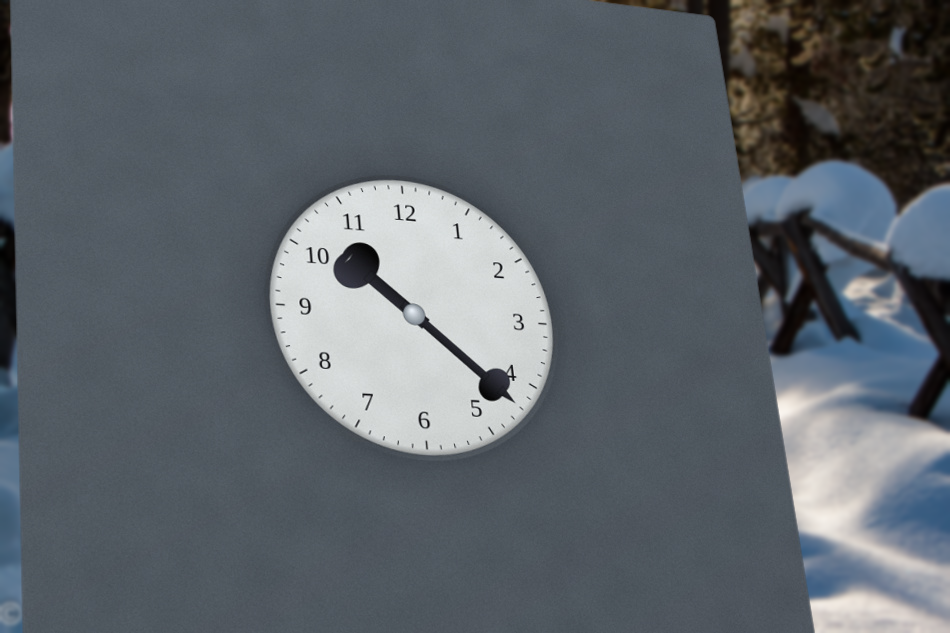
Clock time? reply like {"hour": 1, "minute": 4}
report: {"hour": 10, "minute": 22}
